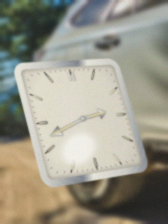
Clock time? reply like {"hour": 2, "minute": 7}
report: {"hour": 2, "minute": 42}
